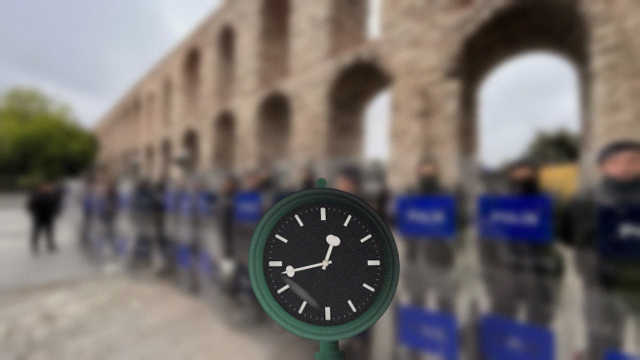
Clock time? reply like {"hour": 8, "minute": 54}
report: {"hour": 12, "minute": 43}
